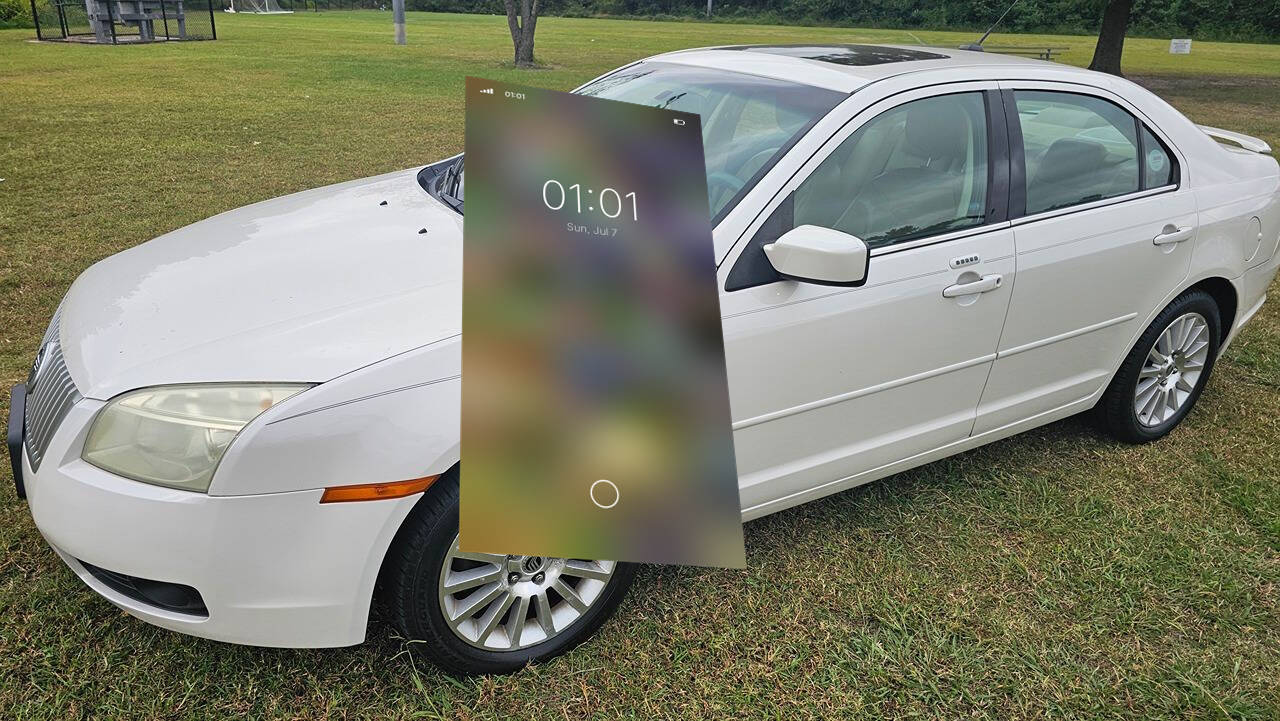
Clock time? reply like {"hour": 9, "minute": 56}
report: {"hour": 1, "minute": 1}
